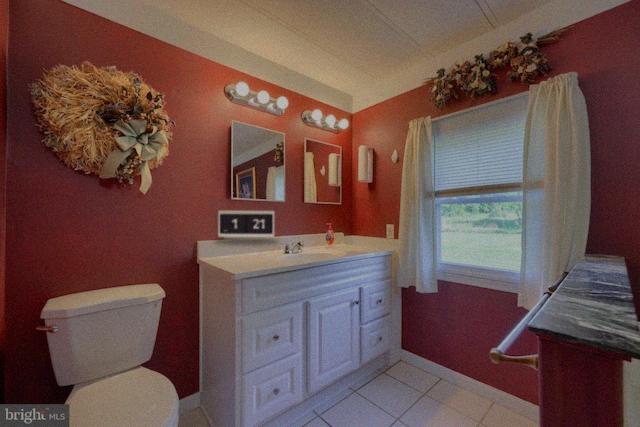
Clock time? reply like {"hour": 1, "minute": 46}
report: {"hour": 1, "minute": 21}
